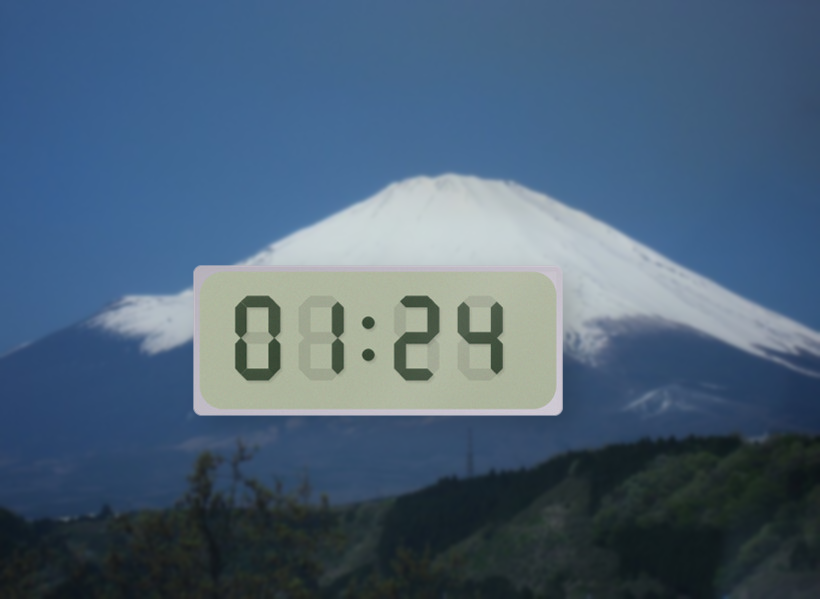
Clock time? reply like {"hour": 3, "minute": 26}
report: {"hour": 1, "minute": 24}
